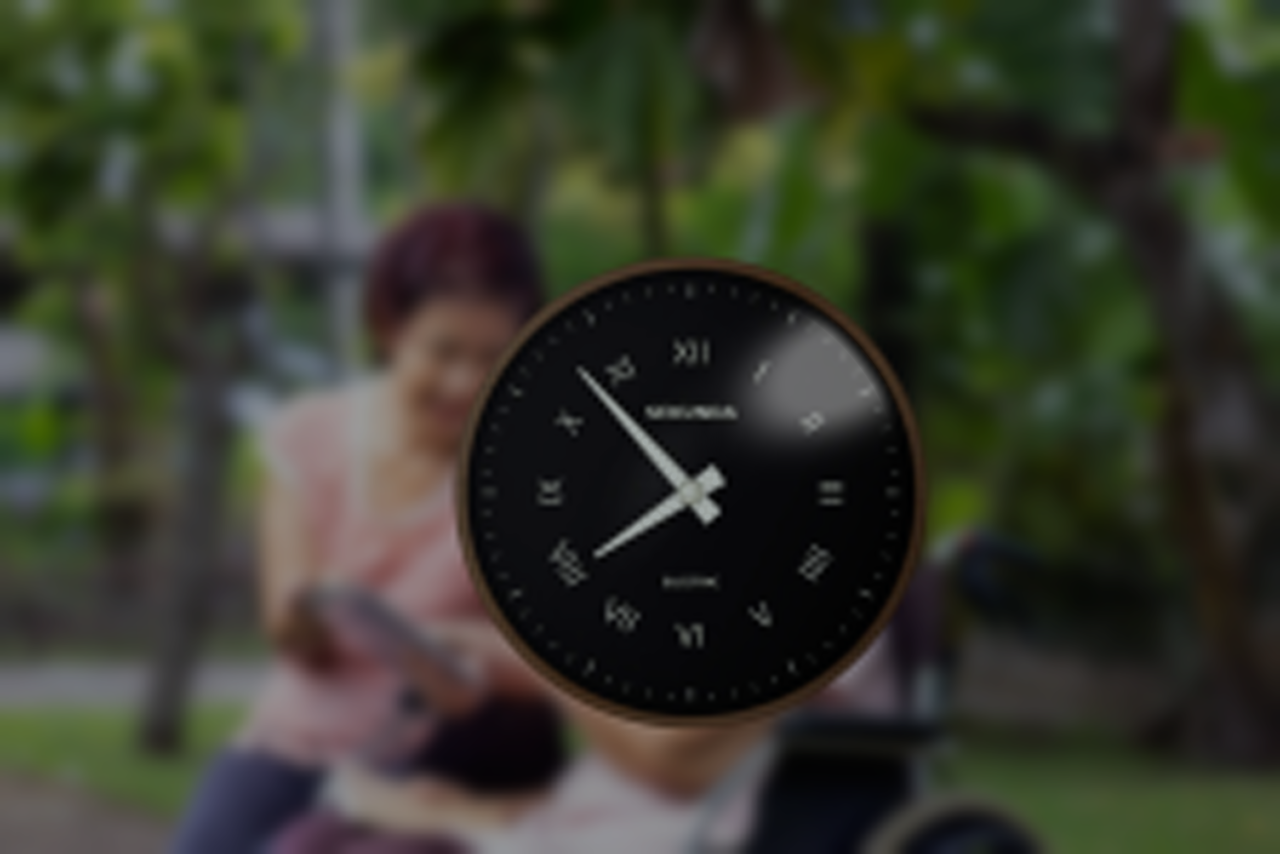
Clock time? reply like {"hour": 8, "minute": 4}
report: {"hour": 7, "minute": 53}
